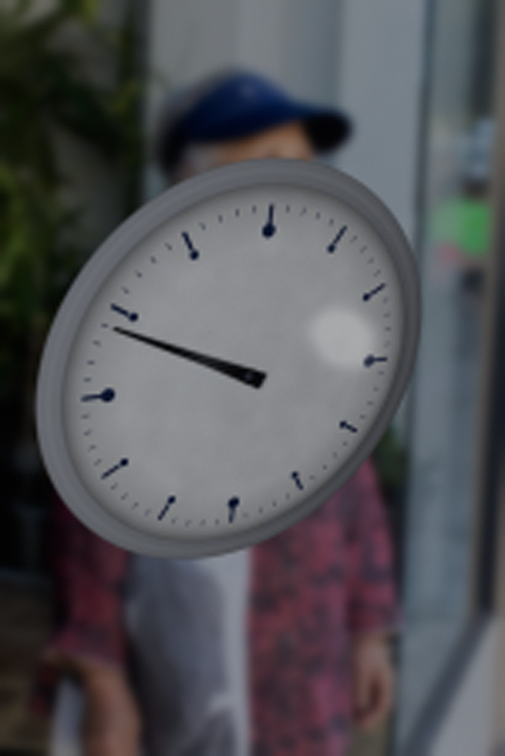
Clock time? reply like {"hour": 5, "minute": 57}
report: {"hour": 9, "minute": 49}
